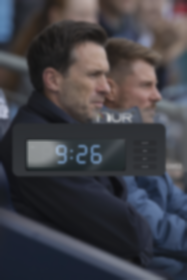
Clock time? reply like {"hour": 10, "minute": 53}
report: {"hour": 9, "minute": 26}
